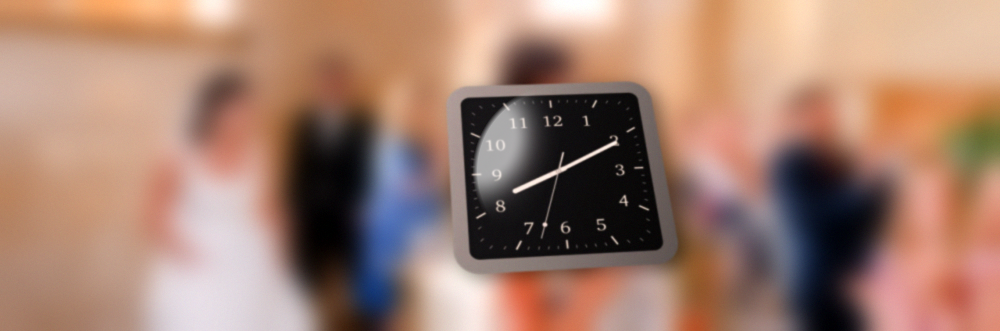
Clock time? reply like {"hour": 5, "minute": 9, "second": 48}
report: {"hour": 8, "minute": 10, "second": 33}
